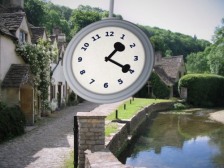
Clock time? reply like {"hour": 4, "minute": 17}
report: {"hour": 1, "minute": 20}
